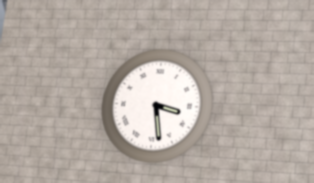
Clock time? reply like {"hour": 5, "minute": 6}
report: {"hour": 3, "minute": 28}
